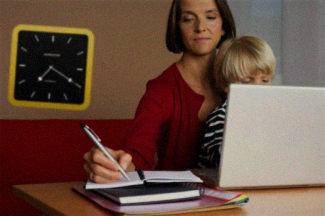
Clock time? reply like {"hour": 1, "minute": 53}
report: {"hour": 7, "minute": 20}
